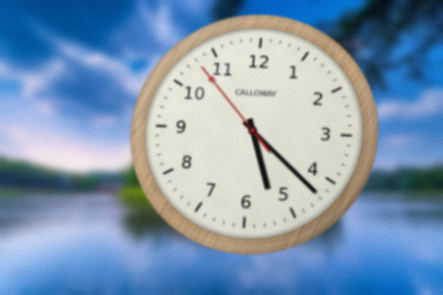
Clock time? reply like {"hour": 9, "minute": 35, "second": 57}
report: {"hour": 5, "minute": 21, "second": 53}
